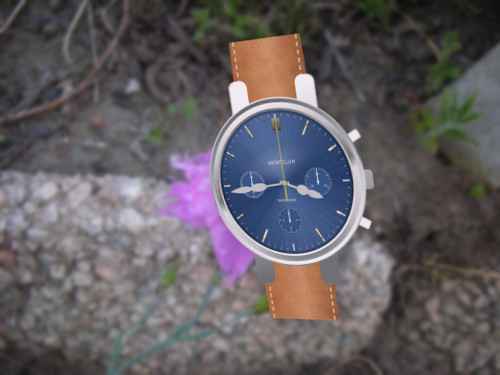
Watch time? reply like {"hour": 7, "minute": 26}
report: {"hour": 3, "minute": 44}
